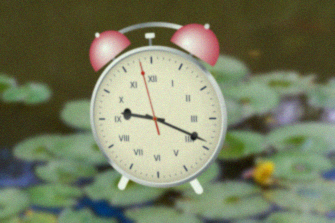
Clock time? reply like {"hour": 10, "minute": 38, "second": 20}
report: {"hour": 9, "minute": 18, "second": 58}
